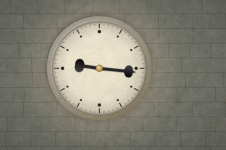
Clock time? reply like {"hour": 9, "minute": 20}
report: {"hour": 9, "minute": 16}
